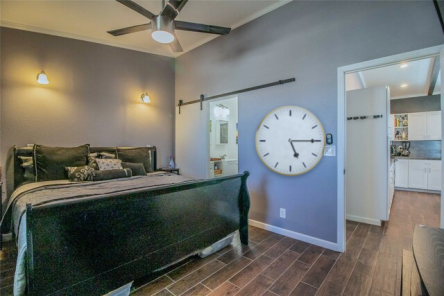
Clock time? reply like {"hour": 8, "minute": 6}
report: {"hour": 5, "minute": 15}
